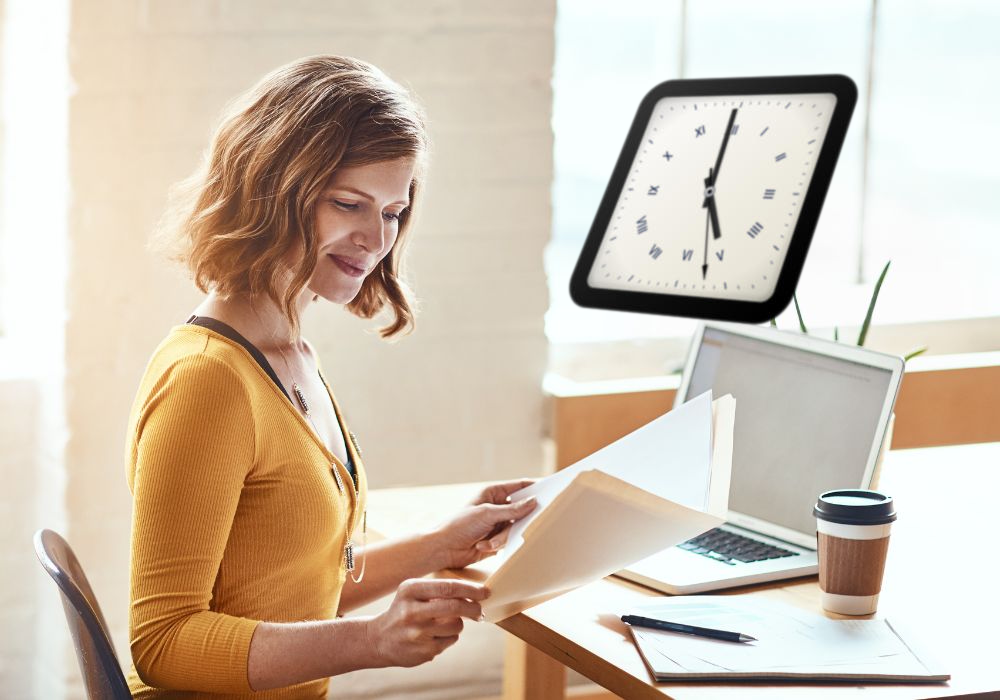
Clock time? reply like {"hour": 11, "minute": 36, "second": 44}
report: {"hour": 4, "minute": 59, "second": 27}
